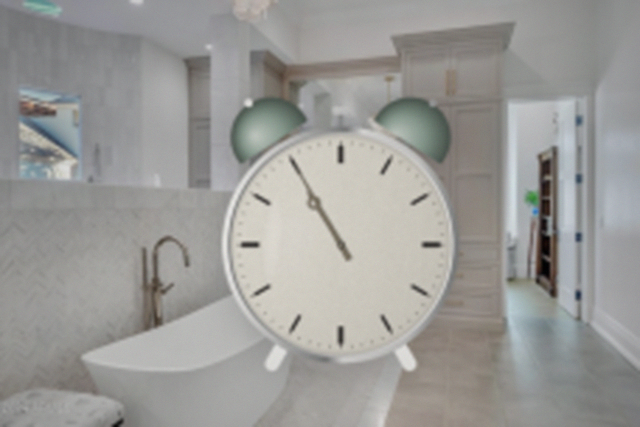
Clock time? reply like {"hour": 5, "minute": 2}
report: {"hour": 10, "minute": 55}
